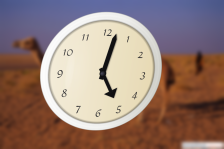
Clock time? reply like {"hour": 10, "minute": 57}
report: {"hour": 5, "minute": 2}
